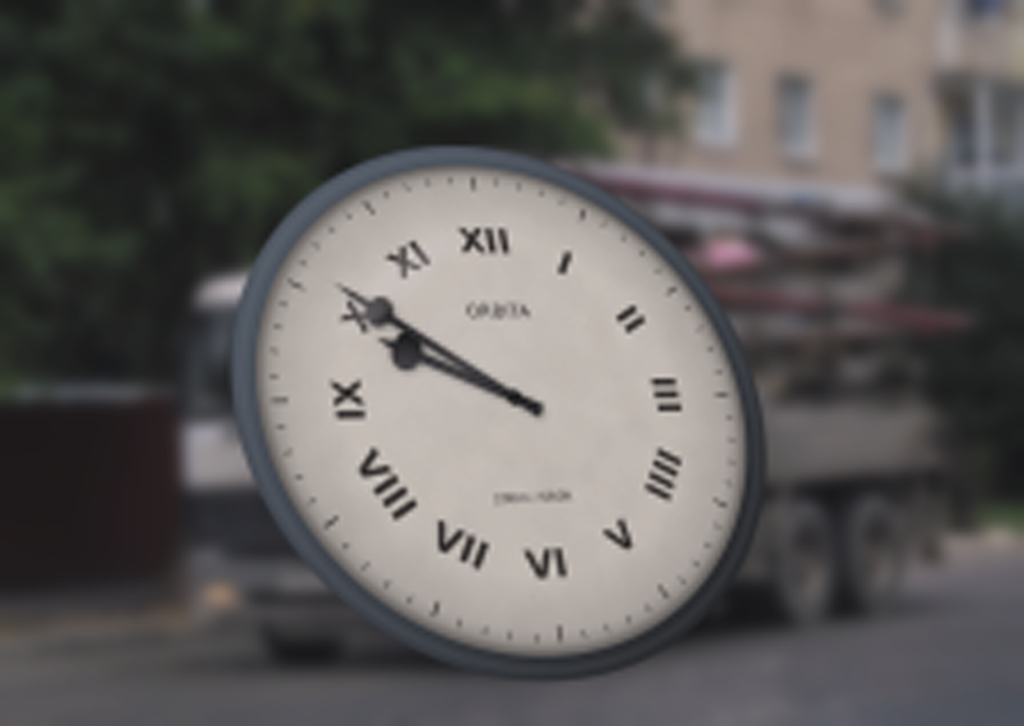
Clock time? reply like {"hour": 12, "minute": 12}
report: {"hour": 9, "minute": 51}
